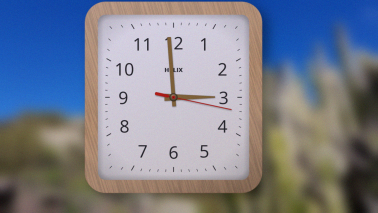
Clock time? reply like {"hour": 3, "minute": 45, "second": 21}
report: {"hour": 2, "minute": 59, "second": 17}
